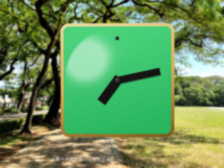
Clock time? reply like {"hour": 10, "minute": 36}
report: {"hour": 7, "minute": 13}
